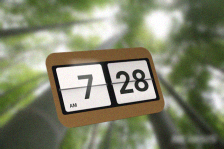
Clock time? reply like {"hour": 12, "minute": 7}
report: {"hour": 7, "minute": 28}
